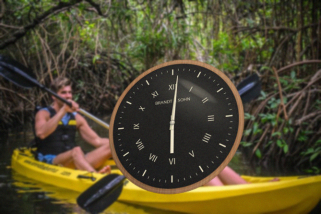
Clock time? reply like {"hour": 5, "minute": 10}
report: {"hour": 6, "minute": 1}
